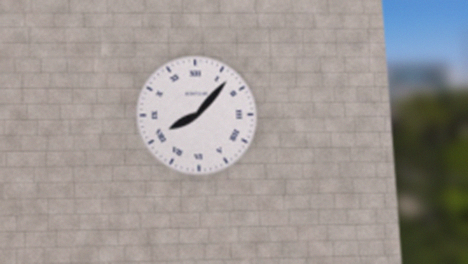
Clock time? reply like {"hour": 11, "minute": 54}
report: {"hour": 8, "minute": 7}
